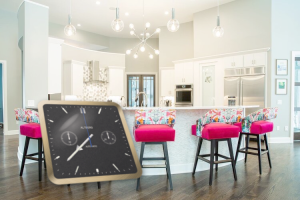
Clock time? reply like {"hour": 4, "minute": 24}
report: {"hour": 7, "minute": 38}
